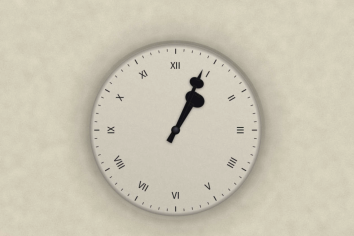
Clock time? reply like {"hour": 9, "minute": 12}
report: {"hour": 1, "minute": 4}
